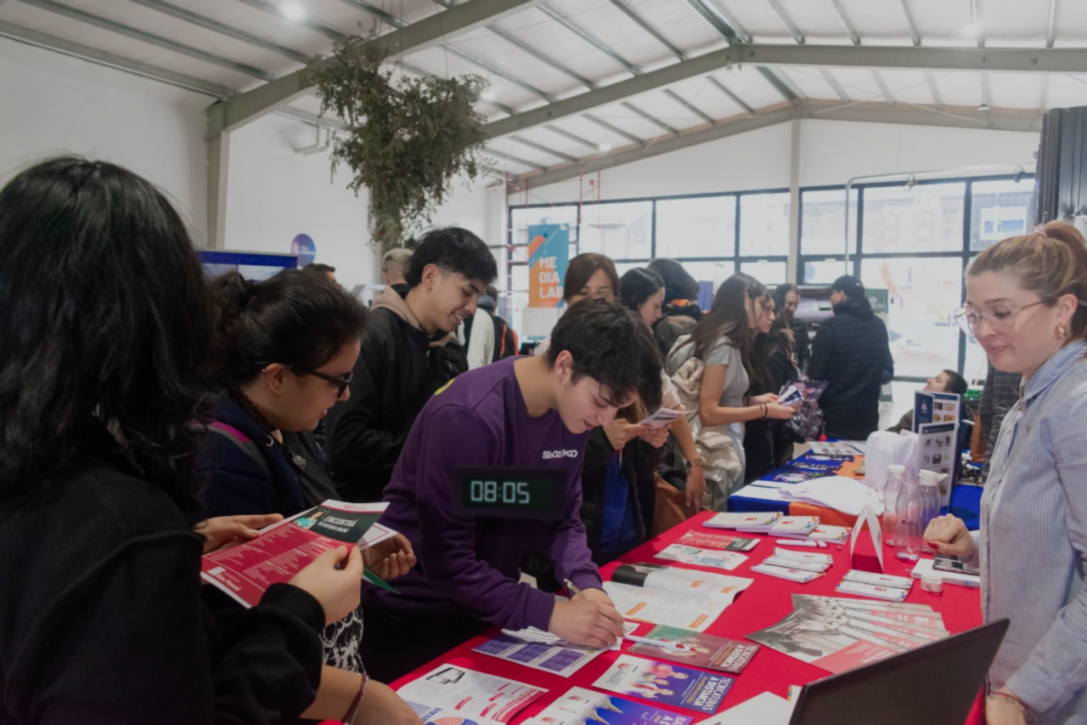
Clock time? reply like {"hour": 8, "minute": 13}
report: {"hour": 8, "minute": 5}
